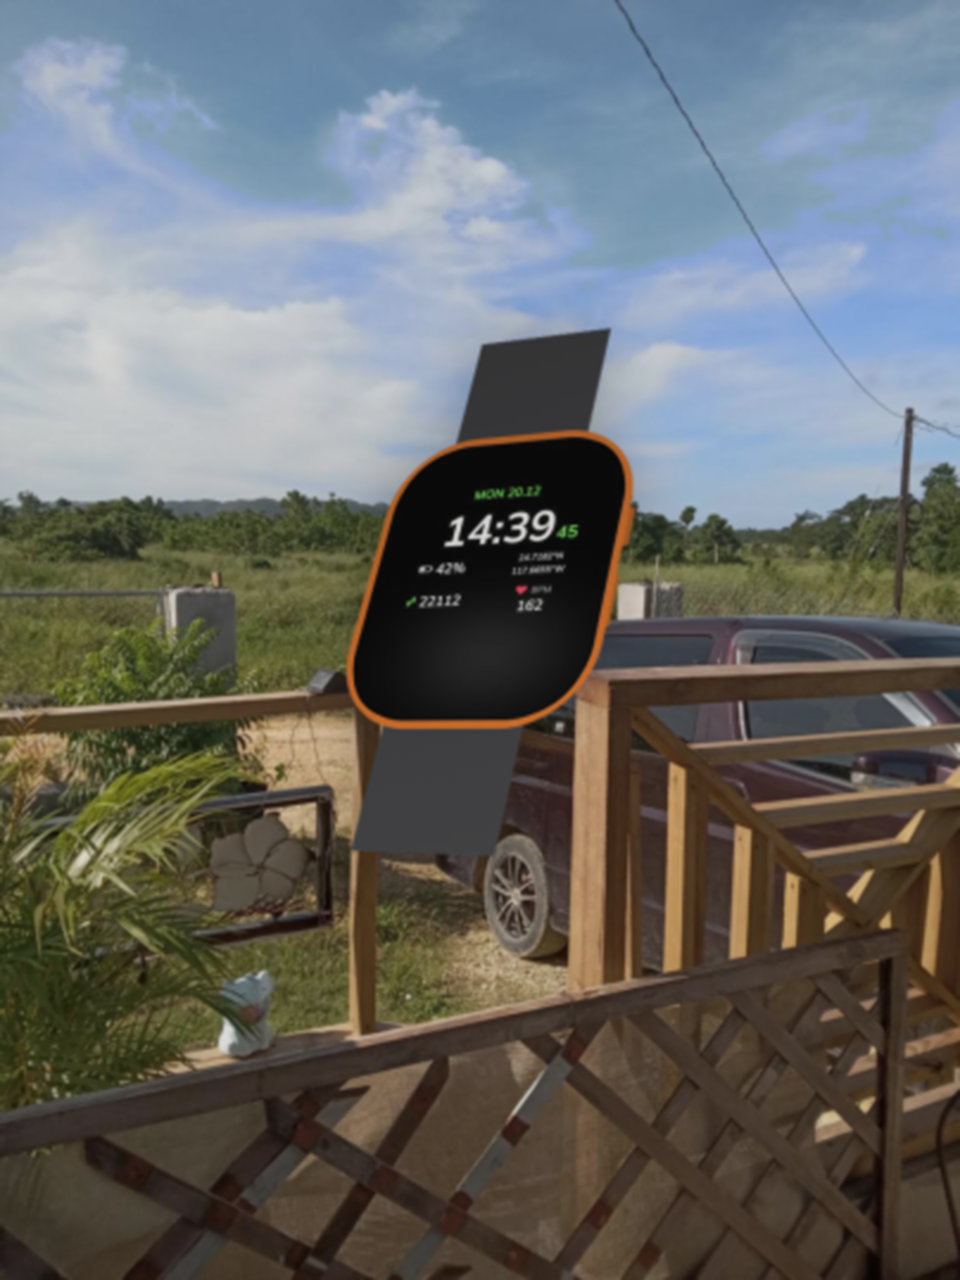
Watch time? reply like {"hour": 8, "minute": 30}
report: {"hour": 14, "minute": 39}
